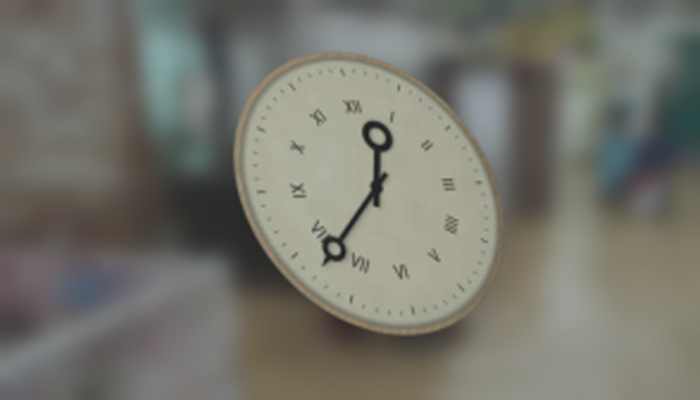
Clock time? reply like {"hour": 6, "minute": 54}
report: {"hour": 12, "minute": 38}
